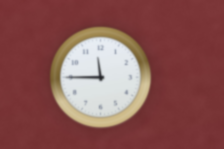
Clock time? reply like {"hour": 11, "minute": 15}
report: {"hour": 11, "minute": 45}
